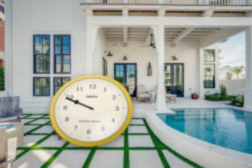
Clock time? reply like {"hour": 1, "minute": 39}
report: {"hour": 9, "minute": 49}
